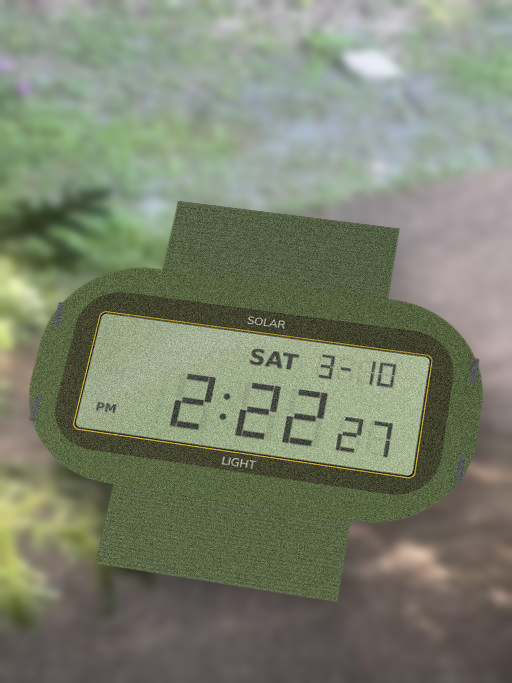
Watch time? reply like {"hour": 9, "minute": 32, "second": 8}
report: {"hour": 2, "minute": 22, "second": 27}
